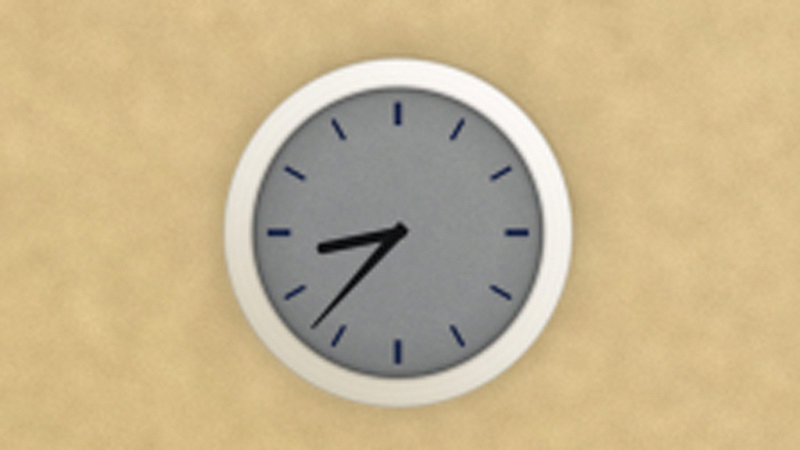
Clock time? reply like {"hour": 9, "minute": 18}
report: {"hour": 8, "minute": 37}
